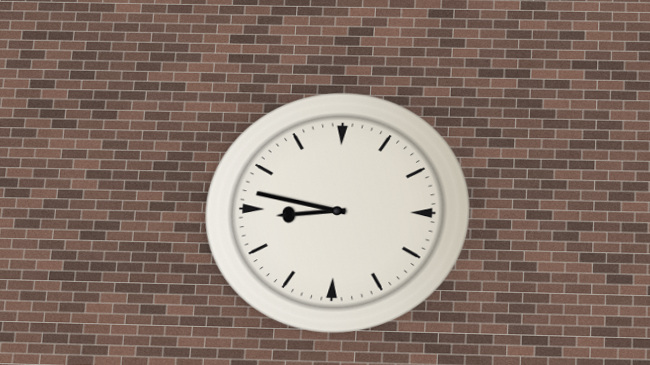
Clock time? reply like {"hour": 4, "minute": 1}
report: {"hour": 8, "minute": 47}
